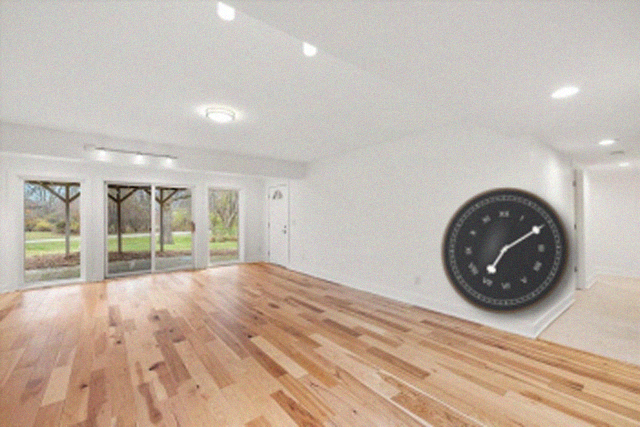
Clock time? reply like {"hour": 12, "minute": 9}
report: {"hour": 7, "minute": 10}
